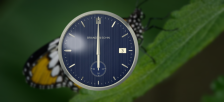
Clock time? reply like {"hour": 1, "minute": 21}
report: {"hour": 6, "minute": 0}
